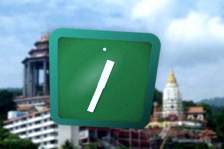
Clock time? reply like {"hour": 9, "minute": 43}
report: {"hour": 12, "minute": 33}
